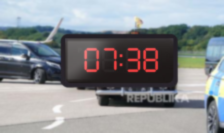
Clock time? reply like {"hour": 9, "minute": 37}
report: {"hour": 7, "minute": 38}
